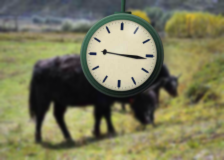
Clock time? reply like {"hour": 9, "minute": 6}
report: {"hour": 9, "minute": 16}
